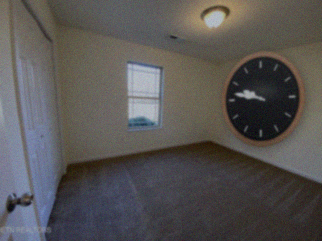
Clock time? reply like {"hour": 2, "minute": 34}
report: {"hour": 9, "minute": 47}
